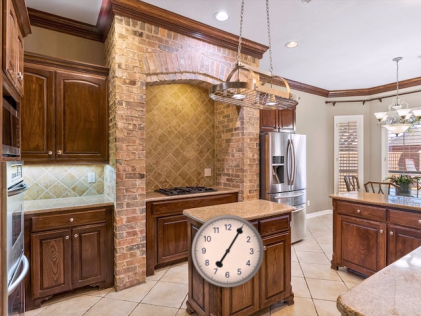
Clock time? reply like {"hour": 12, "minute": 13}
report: {"hour": 7, "minute": 5}
